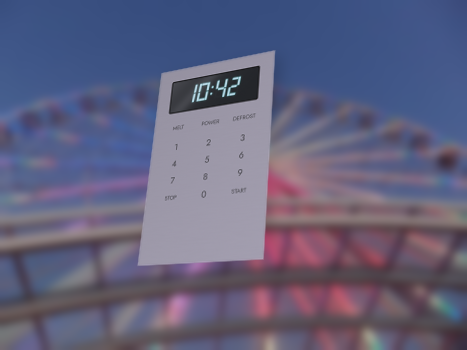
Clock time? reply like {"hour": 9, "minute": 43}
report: {"hour": 10, "minute": 42}
